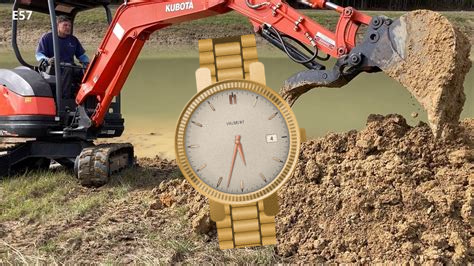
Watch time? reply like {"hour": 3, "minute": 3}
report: {"hour": 5, "minute": 33}
